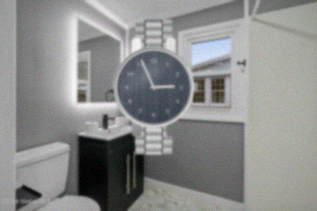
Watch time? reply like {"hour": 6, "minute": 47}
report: {"hour": 2, "minute": 56}
